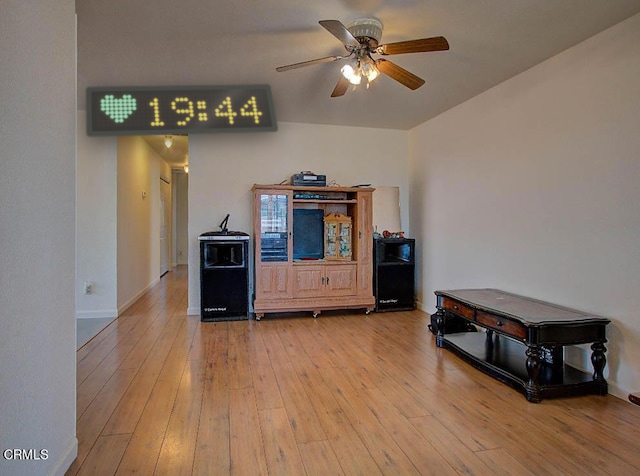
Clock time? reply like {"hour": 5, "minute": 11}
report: {"hour": 19, "minute": 44}
